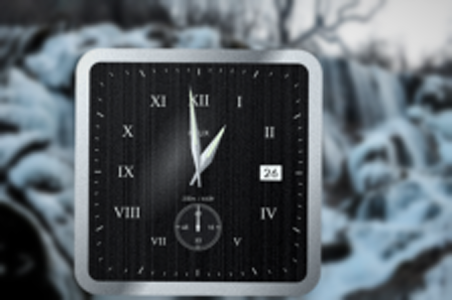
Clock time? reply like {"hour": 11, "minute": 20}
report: {"hour": 12, "minute": 59}
